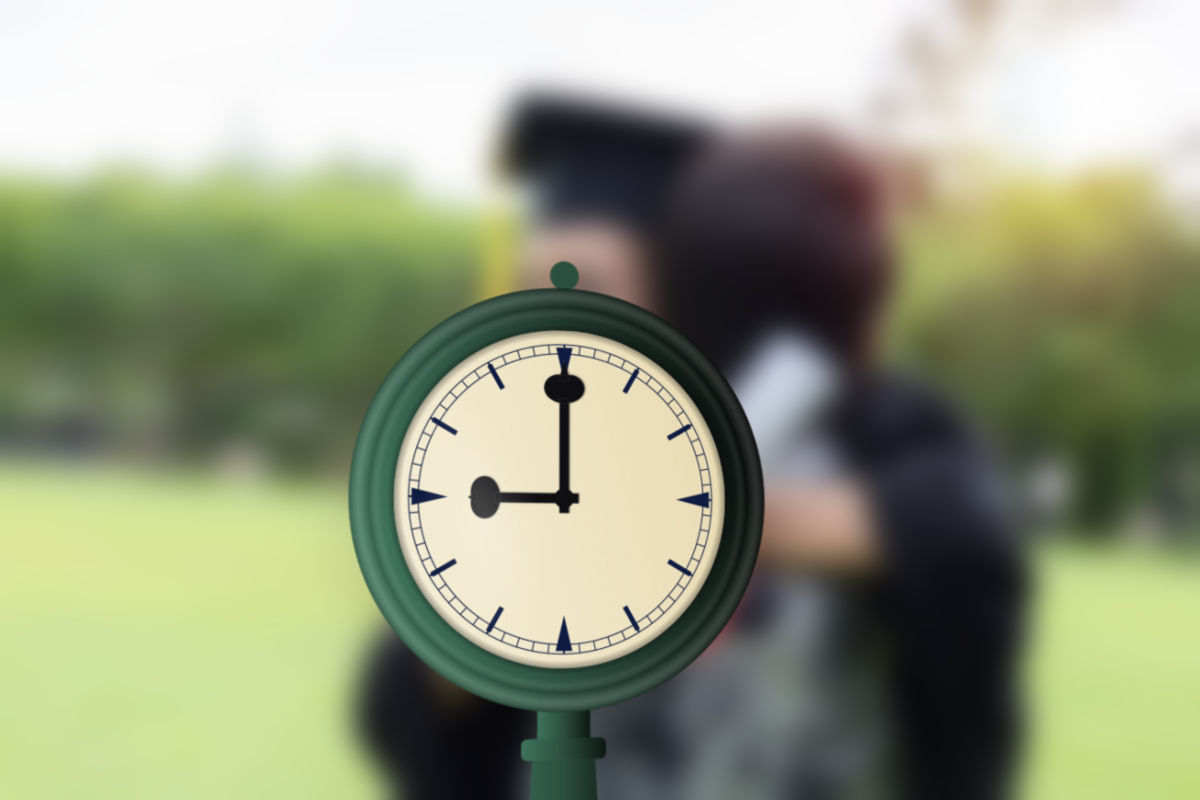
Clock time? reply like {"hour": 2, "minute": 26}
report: {"hour": 9, "minute": 0}
